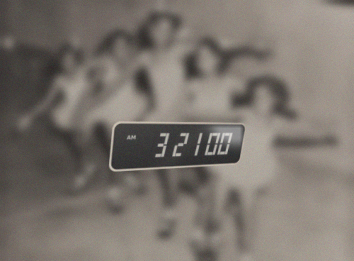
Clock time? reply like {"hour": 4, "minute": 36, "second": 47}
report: {"hour": 3, "minute": 21, "second": 0}
